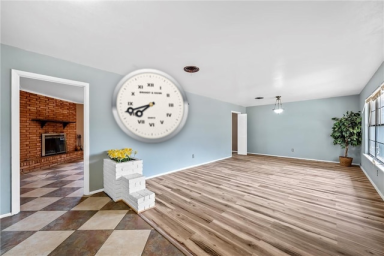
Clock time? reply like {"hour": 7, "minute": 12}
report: {"hour": 7, "minute": 42}
